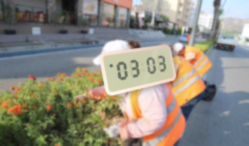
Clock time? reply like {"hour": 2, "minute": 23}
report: {"hour": 3, "minute": 3}
